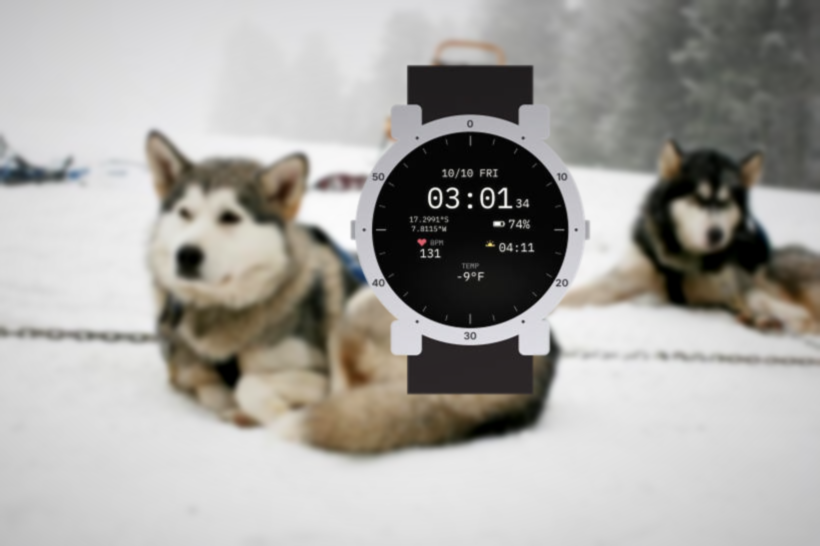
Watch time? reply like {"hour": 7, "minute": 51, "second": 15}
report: {"hour": 3, "minute": 1, "second": 34}
